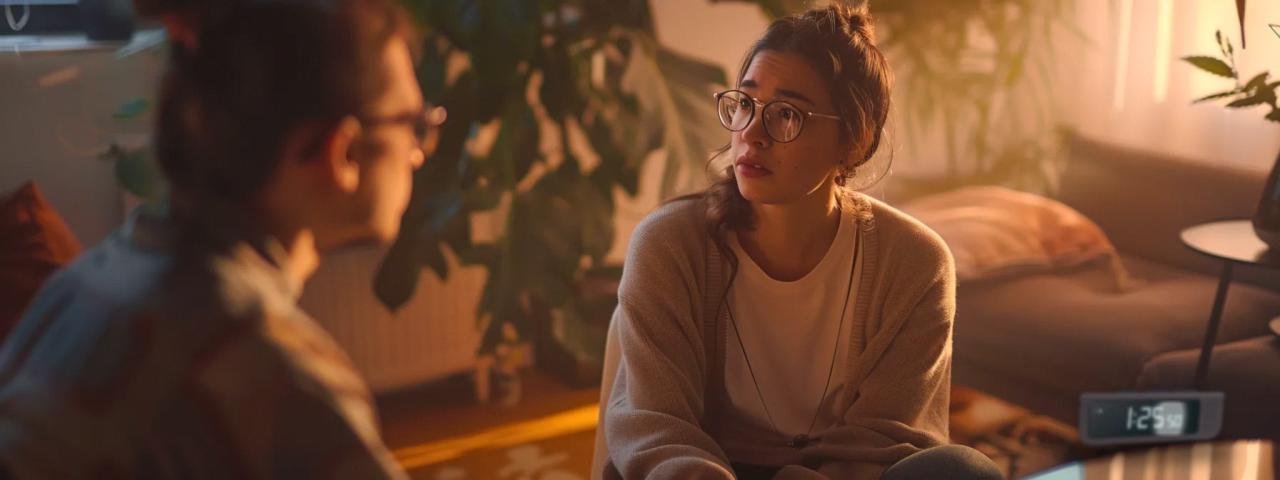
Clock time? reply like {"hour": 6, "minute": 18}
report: {"hour": 1, "minute": 25}
